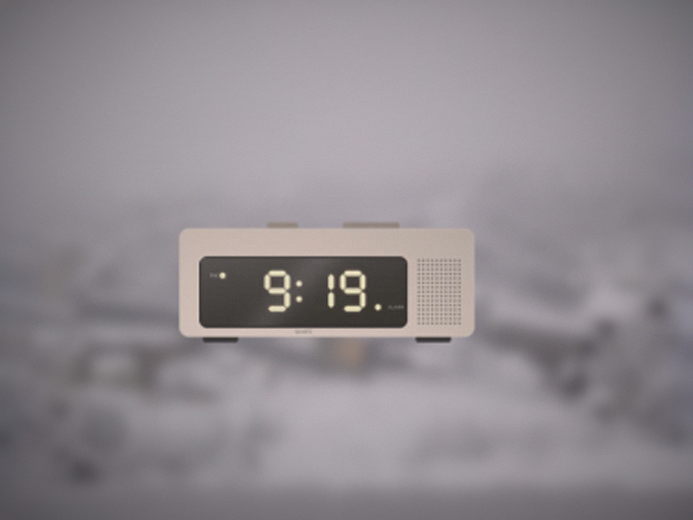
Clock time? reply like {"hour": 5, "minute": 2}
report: {"hour": 9, "minute": 19}
